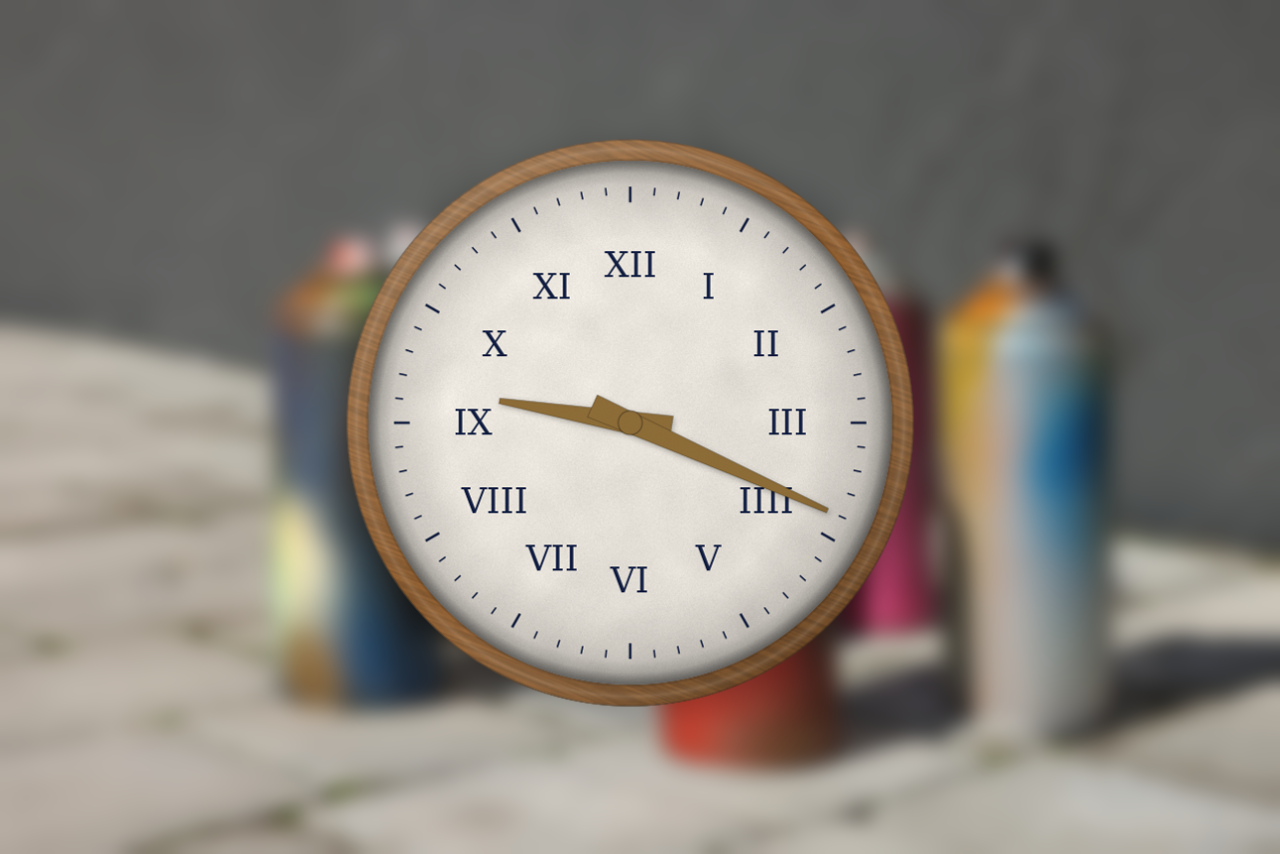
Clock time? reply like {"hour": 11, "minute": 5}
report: {"hour": 9, "minute": 19}
